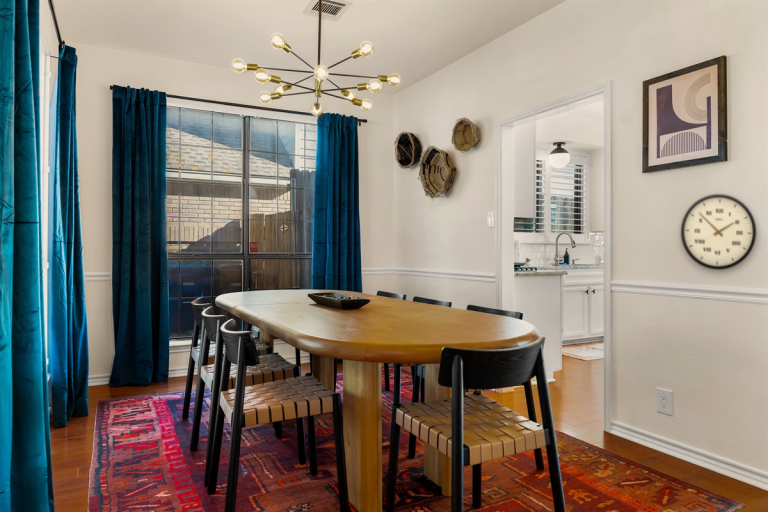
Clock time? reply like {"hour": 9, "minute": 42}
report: {"hour": 1, "minute": 52}
